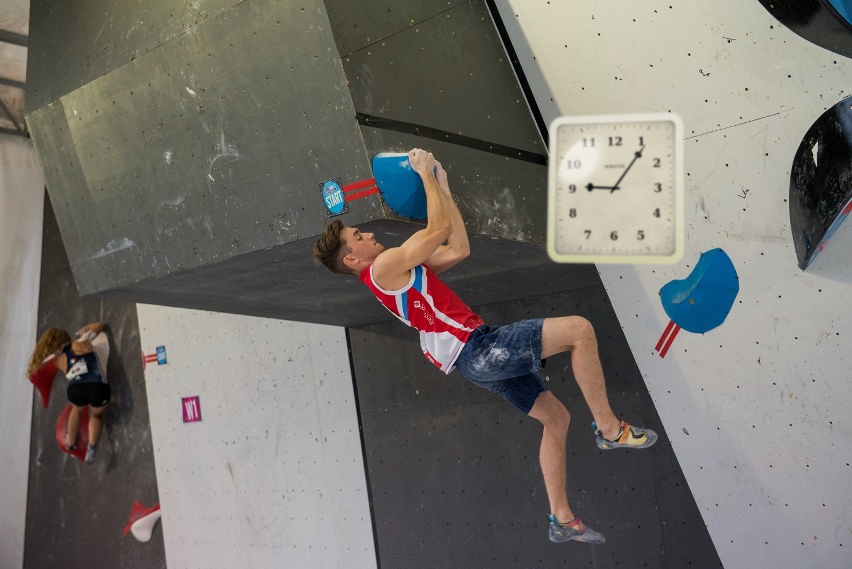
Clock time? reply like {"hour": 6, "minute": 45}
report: {"hour": 9, "minute": 6}
